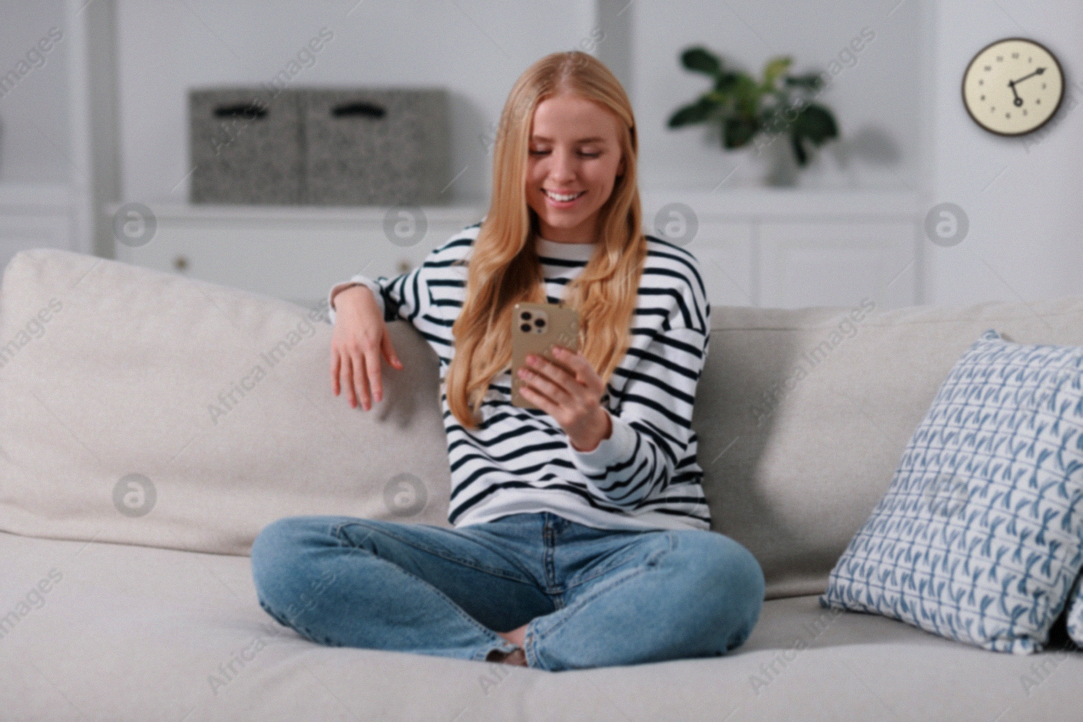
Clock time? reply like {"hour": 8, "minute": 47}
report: {"hour": 5, "minute": 10}
